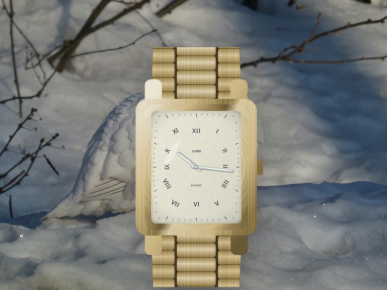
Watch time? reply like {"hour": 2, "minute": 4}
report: {"hour": 10, "minute": 16}
